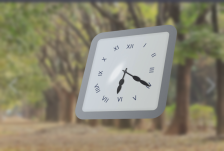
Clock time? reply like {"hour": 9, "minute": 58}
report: {"hour": 6, "minute": 20}
